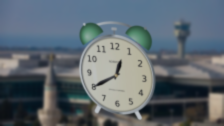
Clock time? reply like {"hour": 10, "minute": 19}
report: {"hour": 12, "minute": 40}
